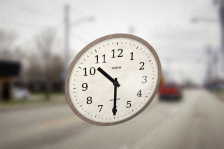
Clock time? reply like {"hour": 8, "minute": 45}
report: {"hour": 10, "minute": 30}
